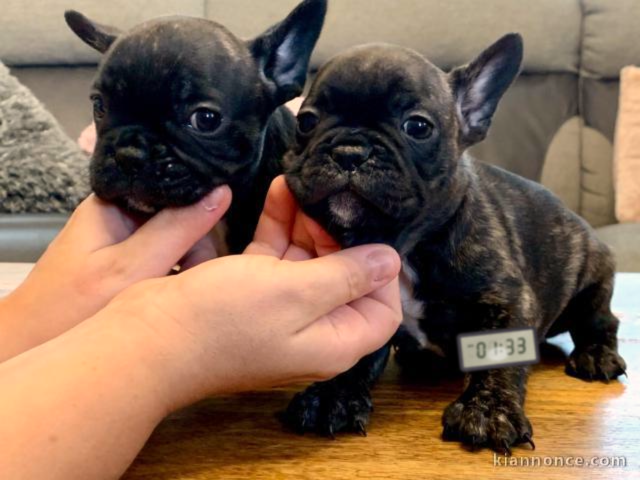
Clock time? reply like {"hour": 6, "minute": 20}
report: {"hour": 1, "minute": 33}
